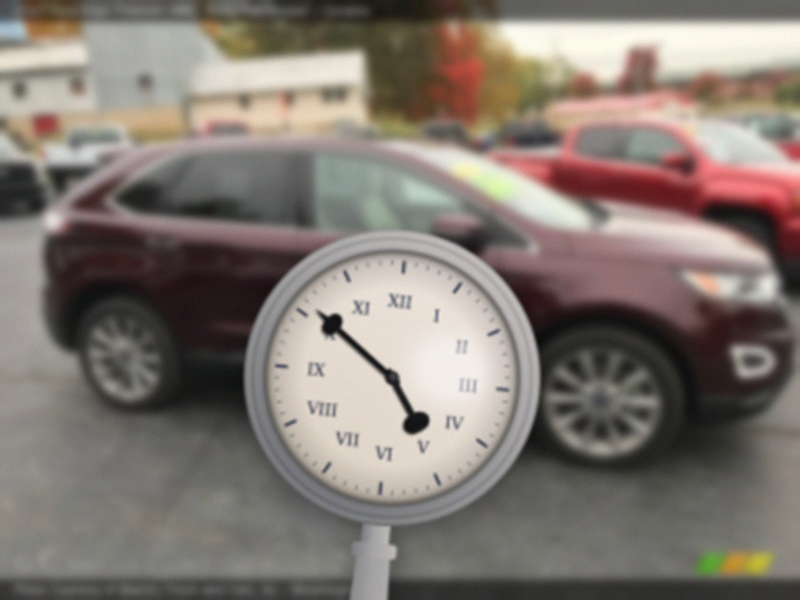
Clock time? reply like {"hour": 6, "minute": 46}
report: {"hour": 4, "minute": 51}
